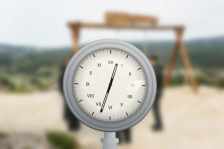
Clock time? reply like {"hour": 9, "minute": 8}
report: {"hour": 12, "minute": 33}
